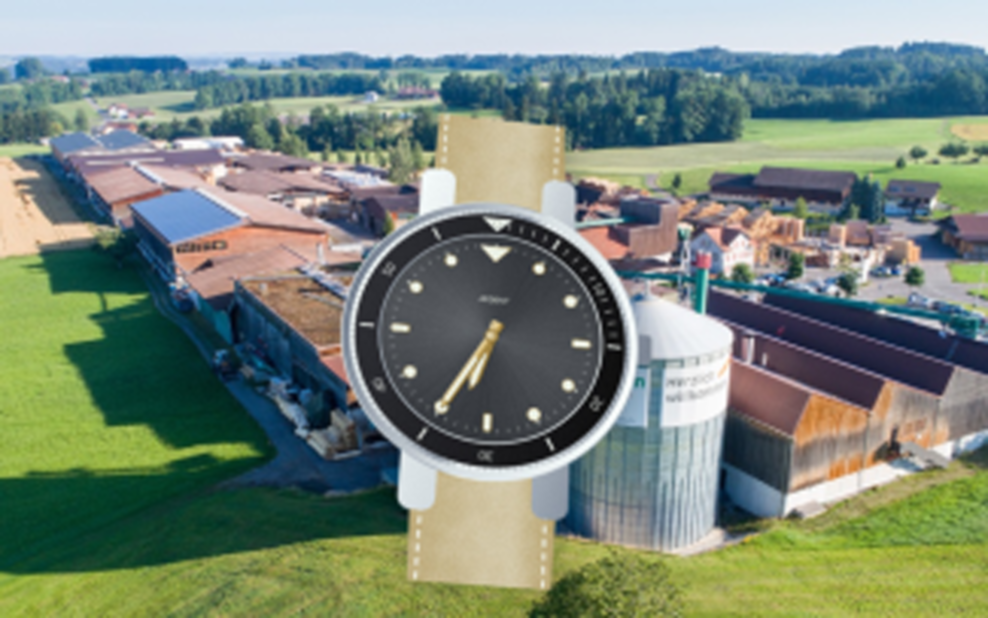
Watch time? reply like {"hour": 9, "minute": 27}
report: {"hour": 6, "minute": 35}
